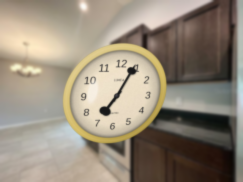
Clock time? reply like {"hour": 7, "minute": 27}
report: {"hour": 7, "minute": 4}
